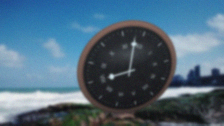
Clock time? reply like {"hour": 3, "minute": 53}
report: {"hour": 7, "minute": 58}
